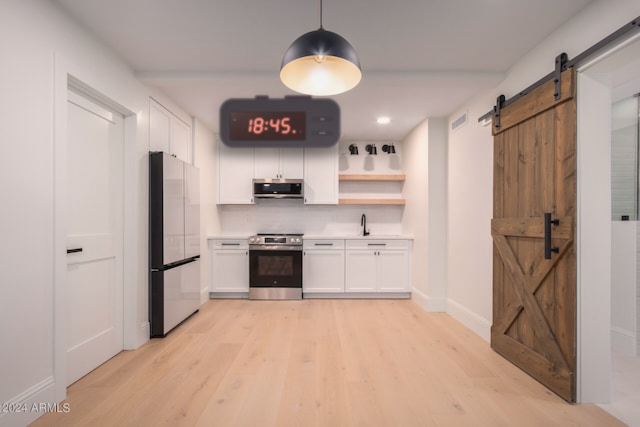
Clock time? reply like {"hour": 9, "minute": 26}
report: {"hour": 18, "minute": 45}
